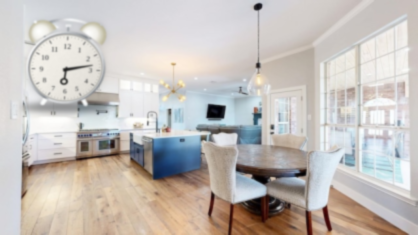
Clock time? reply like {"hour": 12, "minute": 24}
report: {"hour": 6, "minute": 13}
